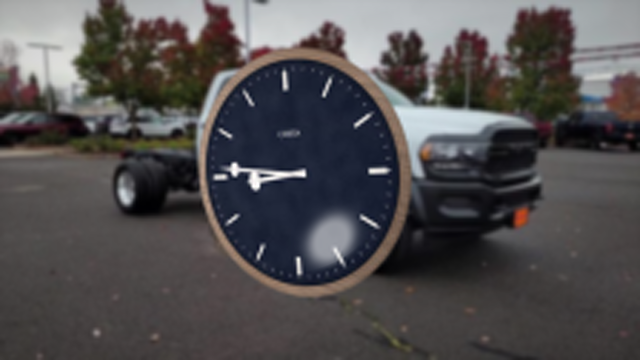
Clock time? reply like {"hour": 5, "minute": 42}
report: {"hour": 8, "minute": 46}
